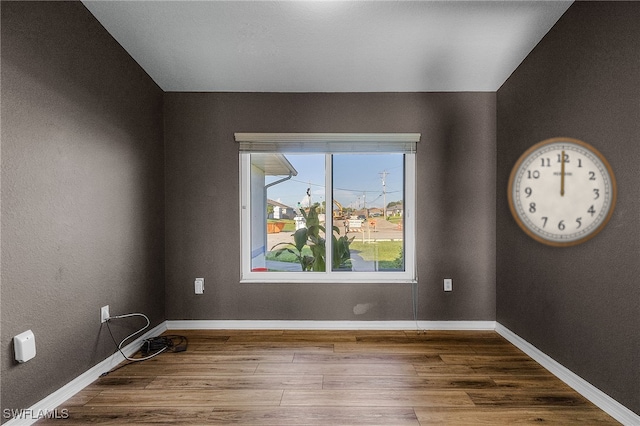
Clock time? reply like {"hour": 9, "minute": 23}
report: {"hour": 12, "minute": 0}
